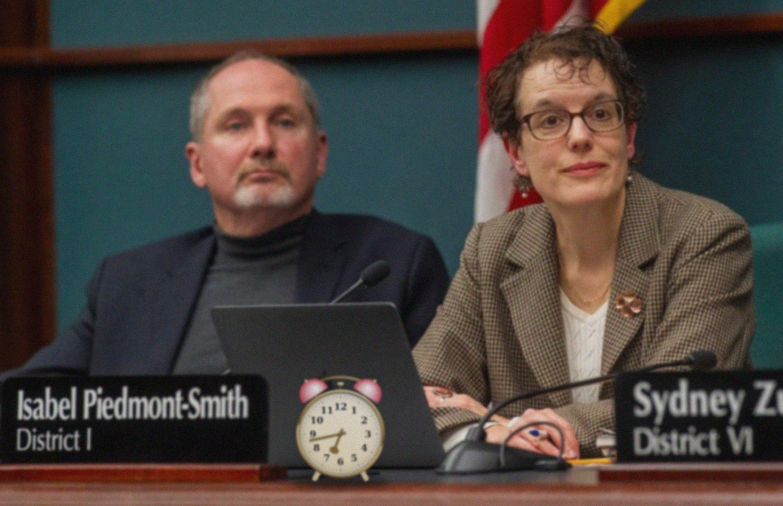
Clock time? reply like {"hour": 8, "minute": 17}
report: {"hour": 6, "minute": 43}
